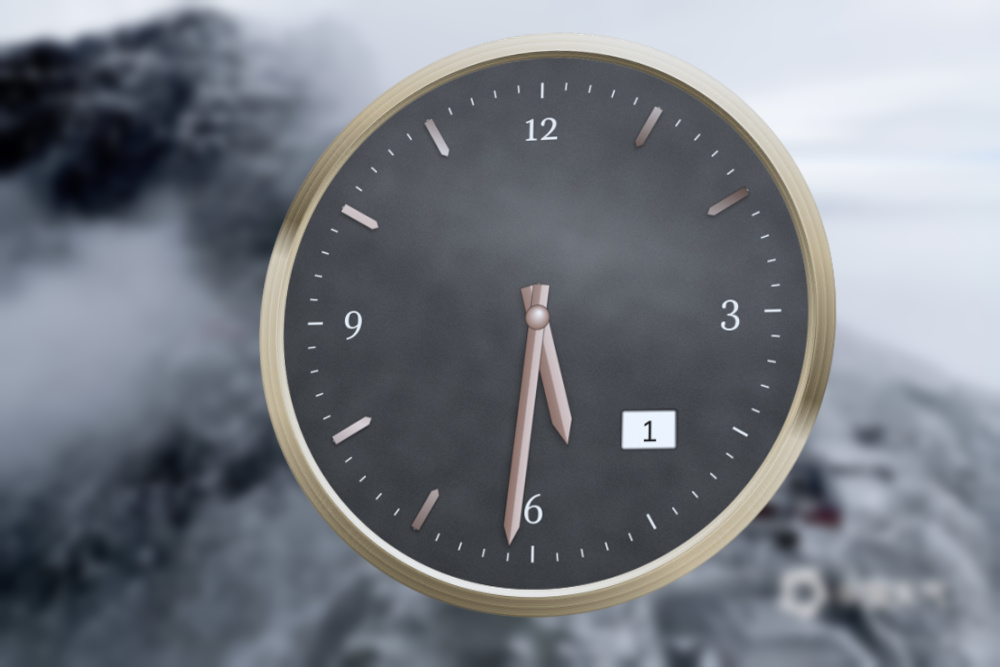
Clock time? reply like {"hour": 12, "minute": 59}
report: {"hour": 5, "minute": 31}
